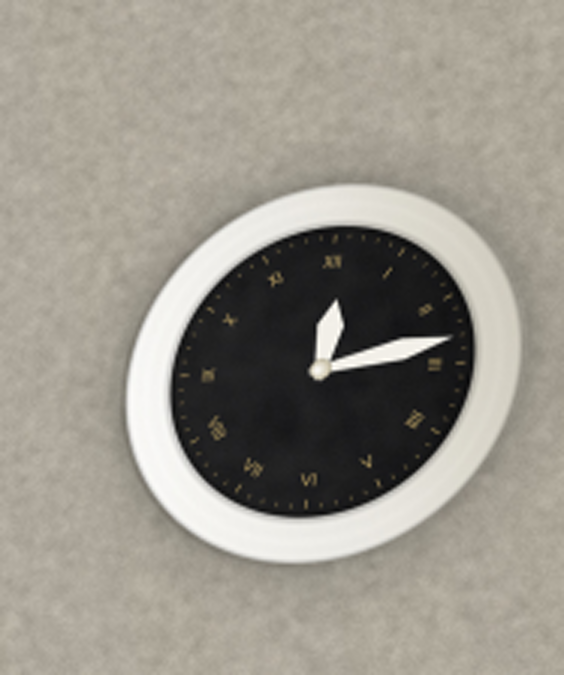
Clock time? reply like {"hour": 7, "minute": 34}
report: {"hour": 12, "minute": 13}
